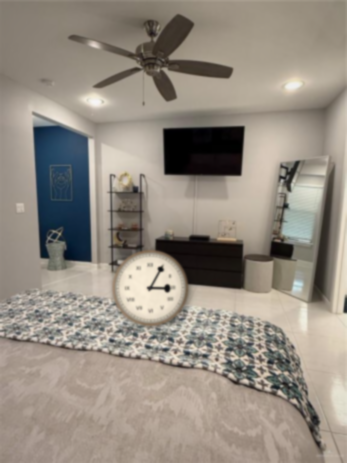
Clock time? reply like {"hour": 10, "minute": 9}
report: {"hour": 3, "minute": 5}
